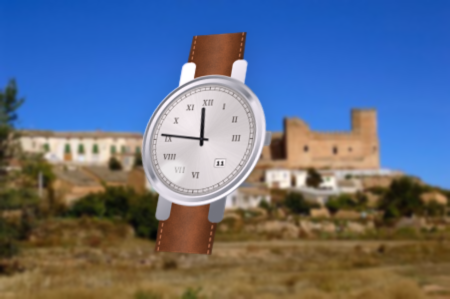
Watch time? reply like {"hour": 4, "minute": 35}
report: {"hour": 11, "minute": 46}
